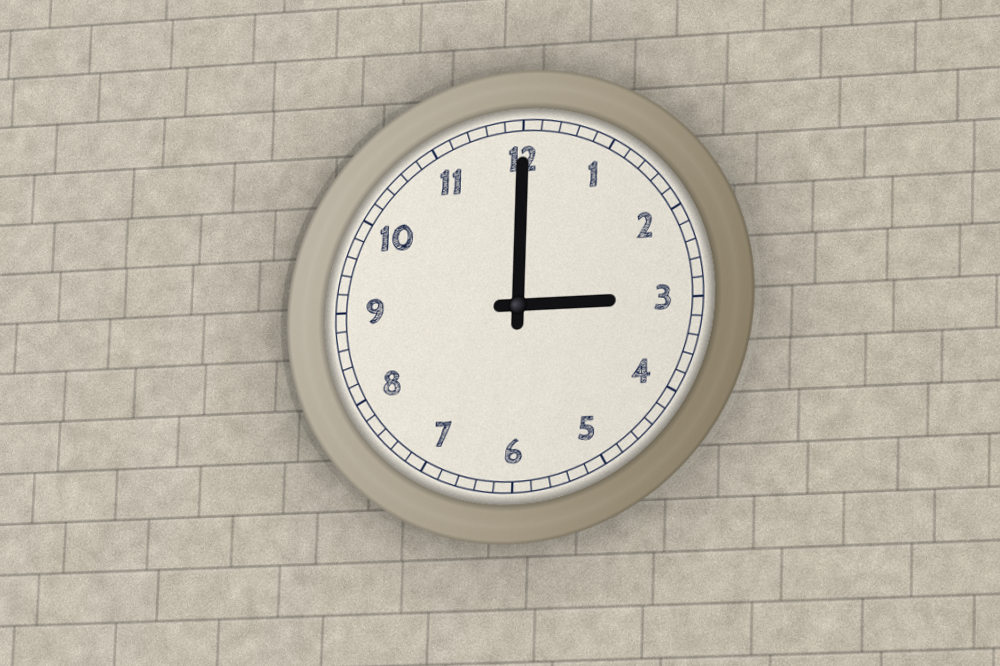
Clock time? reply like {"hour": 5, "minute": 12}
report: {"hour": 3, "minute": 0}
